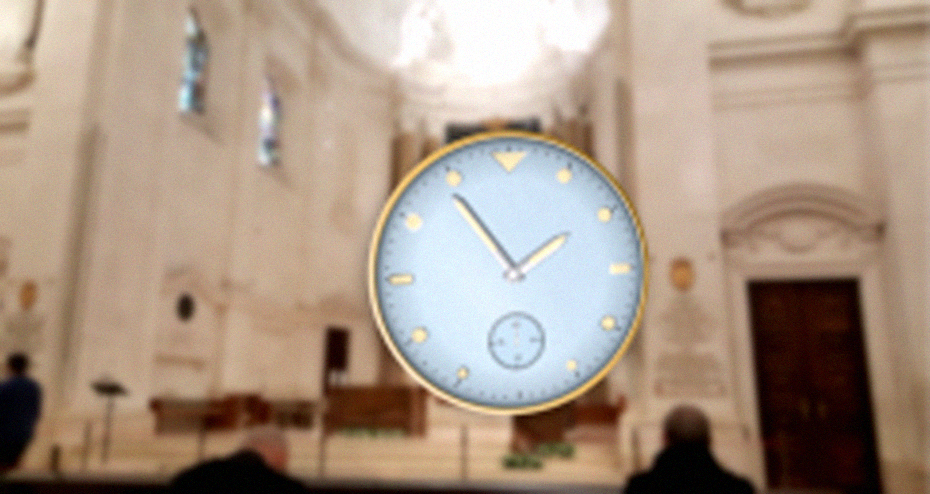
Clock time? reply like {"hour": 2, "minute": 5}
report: {"hour": 1, "minute": 54}
